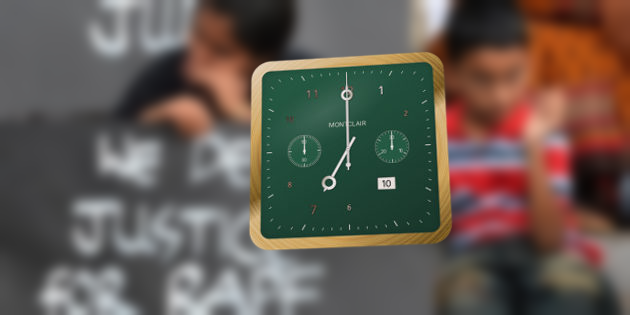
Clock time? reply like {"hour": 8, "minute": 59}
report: {"hour": 7, "minute": 0}
